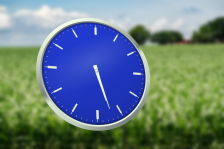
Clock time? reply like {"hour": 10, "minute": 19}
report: {"hour": 5, "minute": 27}
